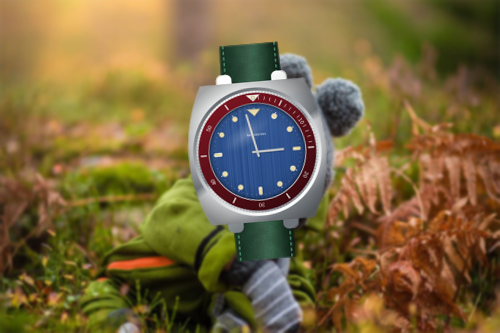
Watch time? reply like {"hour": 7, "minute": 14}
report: {"hour": 2, "minute": 58}
